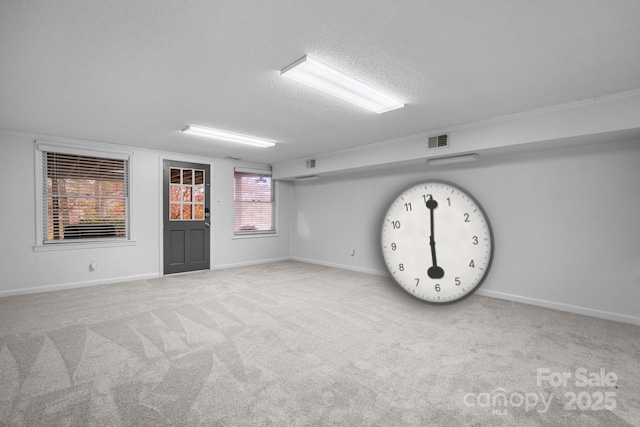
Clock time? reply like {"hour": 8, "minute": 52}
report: {"hour": 6, "minute": 1}
